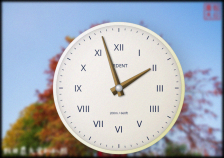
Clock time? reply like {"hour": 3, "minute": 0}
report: {"hour": 1, "minute": 57}
